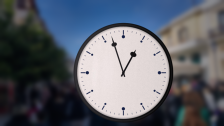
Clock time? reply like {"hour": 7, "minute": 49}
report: {"hour": 12, "minute": 57}
